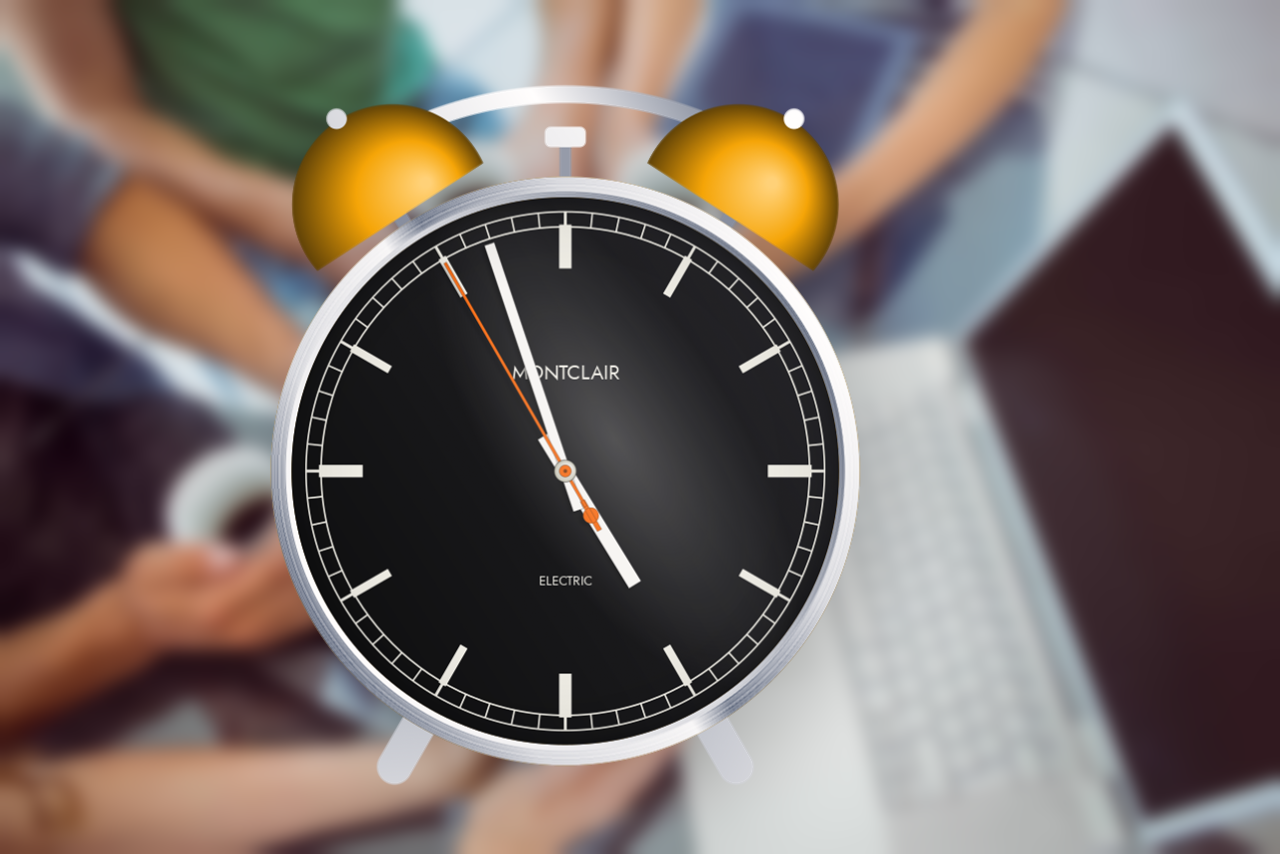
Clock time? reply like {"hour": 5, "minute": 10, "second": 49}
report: {"hour": 4, "minute": 56, "second": 55}
